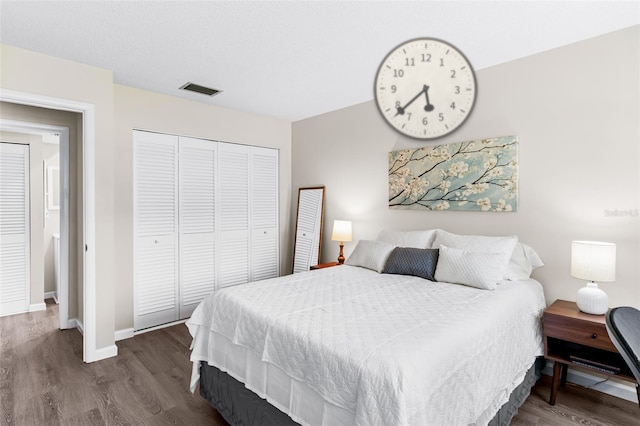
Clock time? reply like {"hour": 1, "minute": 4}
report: {"hour": 5, "minute": 38}
